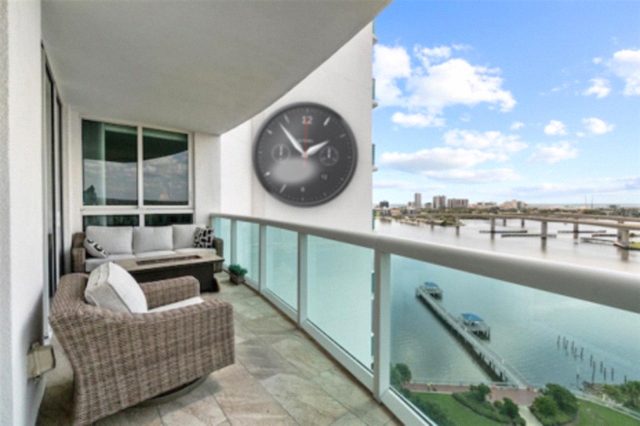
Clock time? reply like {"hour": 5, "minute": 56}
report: {"hour": 1, "minute": 53}
